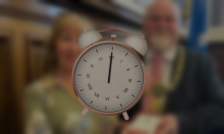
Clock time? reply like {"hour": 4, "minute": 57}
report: {"hour": 12, "minute": 0}
